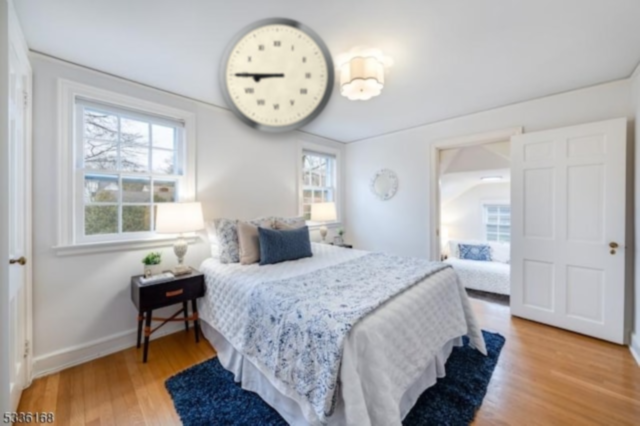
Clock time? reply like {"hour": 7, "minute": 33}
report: {"hour": 8, "minute": 45}
